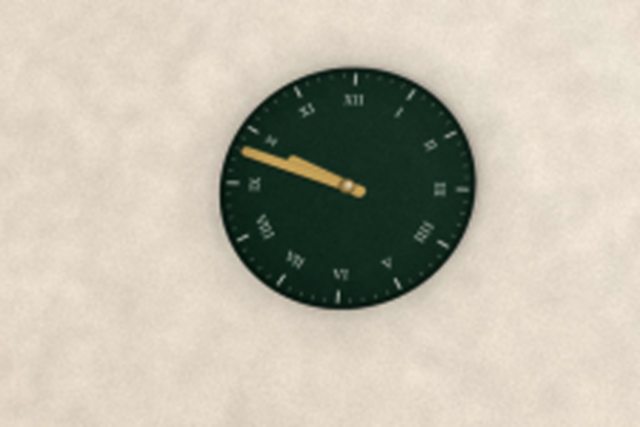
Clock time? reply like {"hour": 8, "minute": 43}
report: {"hour": 9, "minute": 48}
